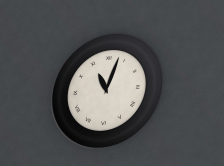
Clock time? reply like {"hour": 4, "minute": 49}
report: {"hour": 11, "minute": 3}
